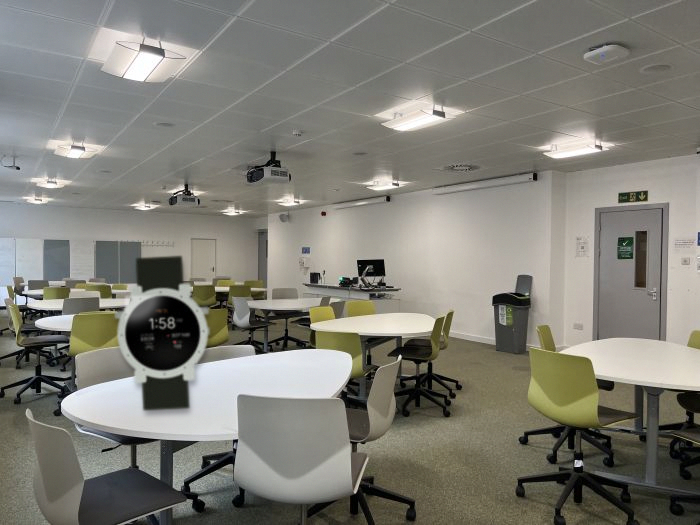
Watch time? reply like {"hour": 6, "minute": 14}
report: {"hour": 1, "minute": 58}
